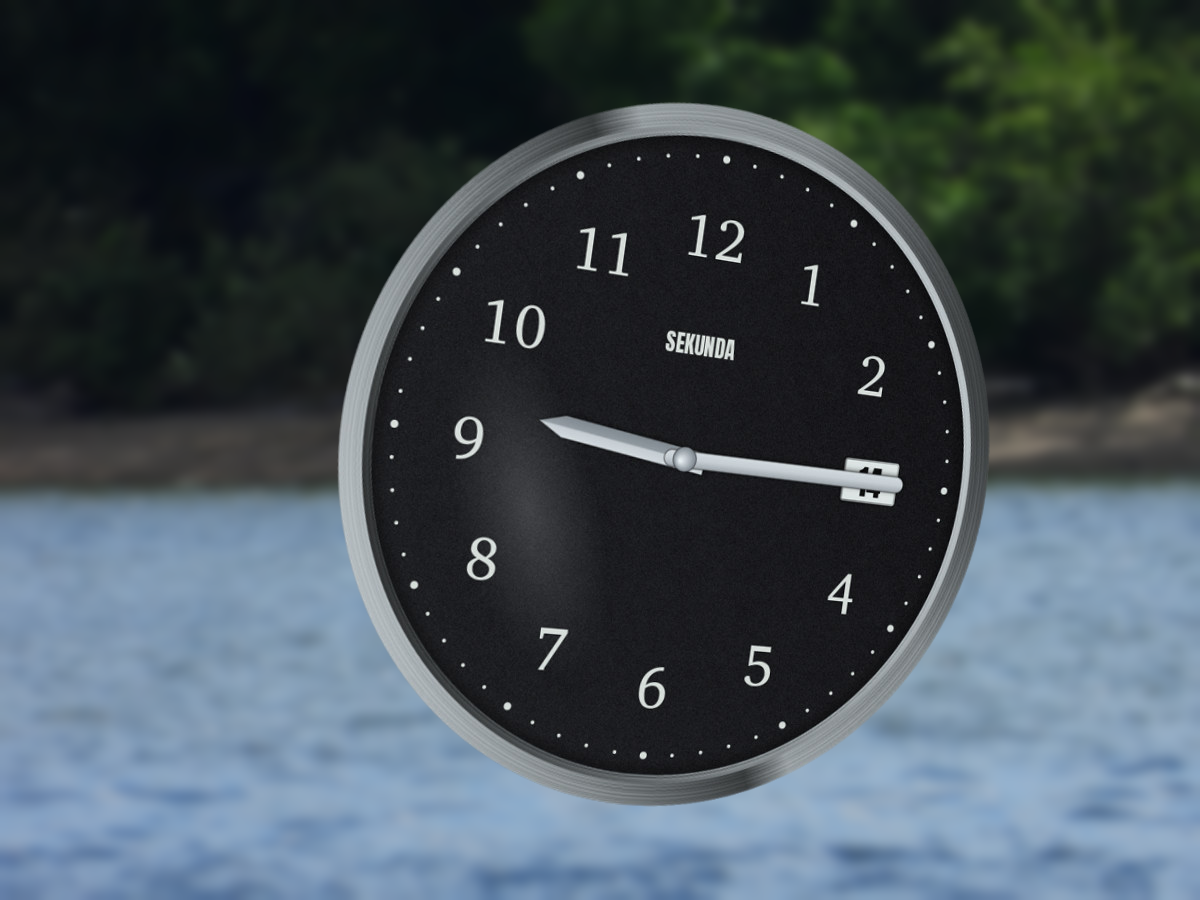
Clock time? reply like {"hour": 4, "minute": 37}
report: {"hour": 9, "minute": 15}
